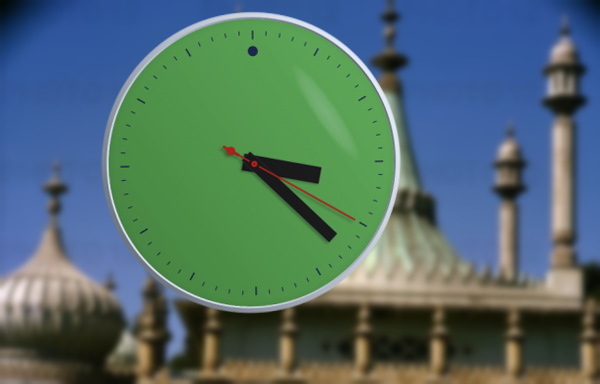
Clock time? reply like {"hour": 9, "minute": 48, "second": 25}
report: {"hour": 3, "minute": 22, "second": 20}
